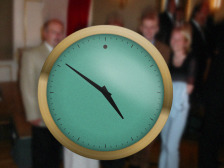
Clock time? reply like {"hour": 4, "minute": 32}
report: {"hour": 4, "minute": 51}
